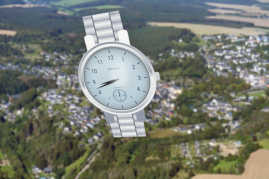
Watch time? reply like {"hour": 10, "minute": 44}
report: {"hour": 8, "minute": 42}
